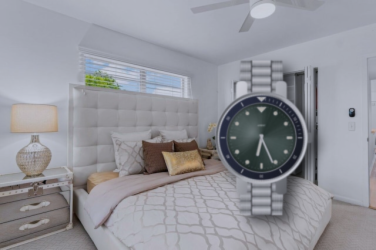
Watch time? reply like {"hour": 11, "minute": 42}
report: {"hour": 6, "minute": 26}
